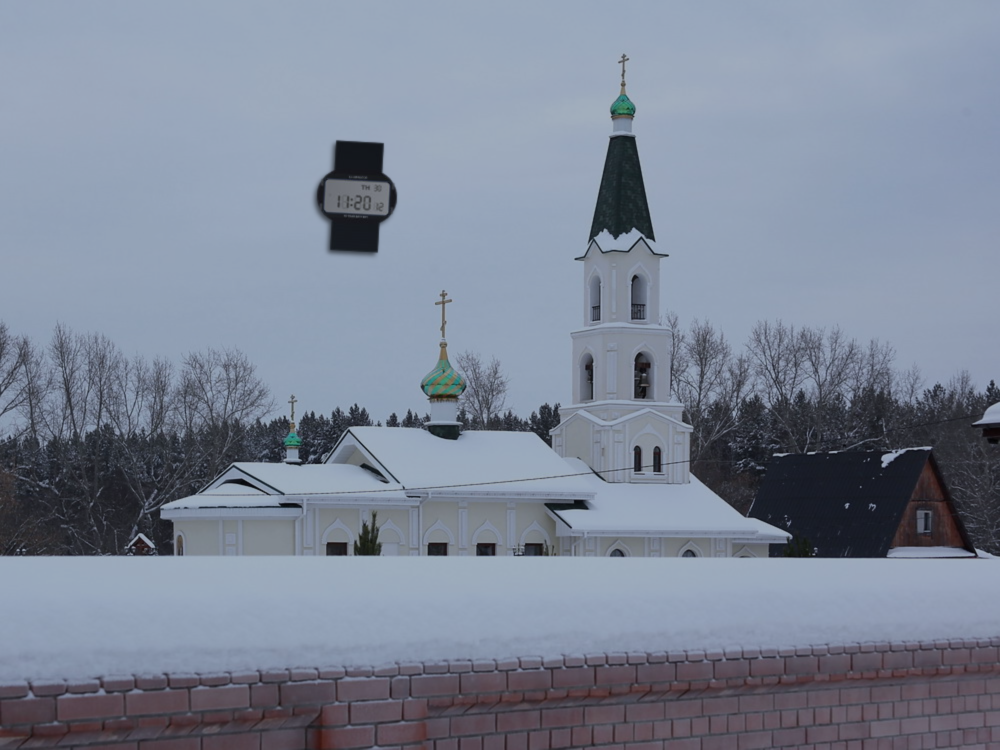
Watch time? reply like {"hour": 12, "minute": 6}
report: {"hour": 11, "minute": 20}
